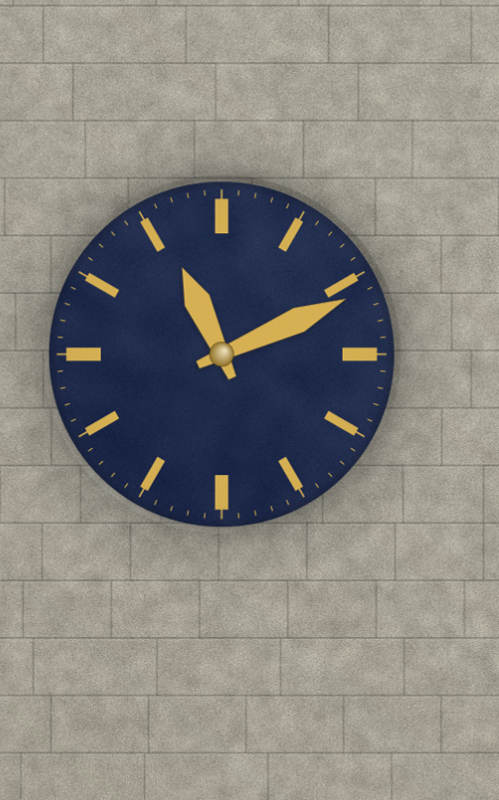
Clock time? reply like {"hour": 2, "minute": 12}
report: {"hour": 11, "minute": 11}
